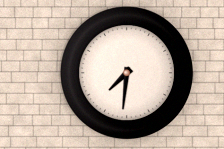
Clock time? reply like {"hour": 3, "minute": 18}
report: {"hour": 7, "minute": 31}
